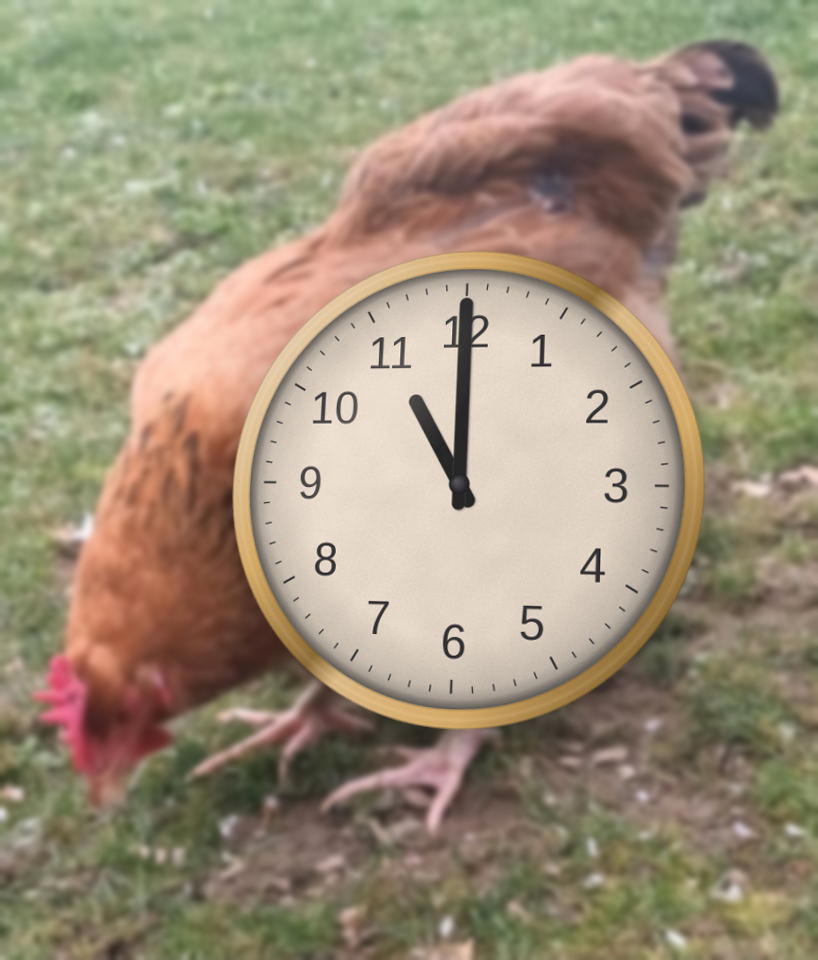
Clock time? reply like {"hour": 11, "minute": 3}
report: {"hour": 11, "minute": 0}
